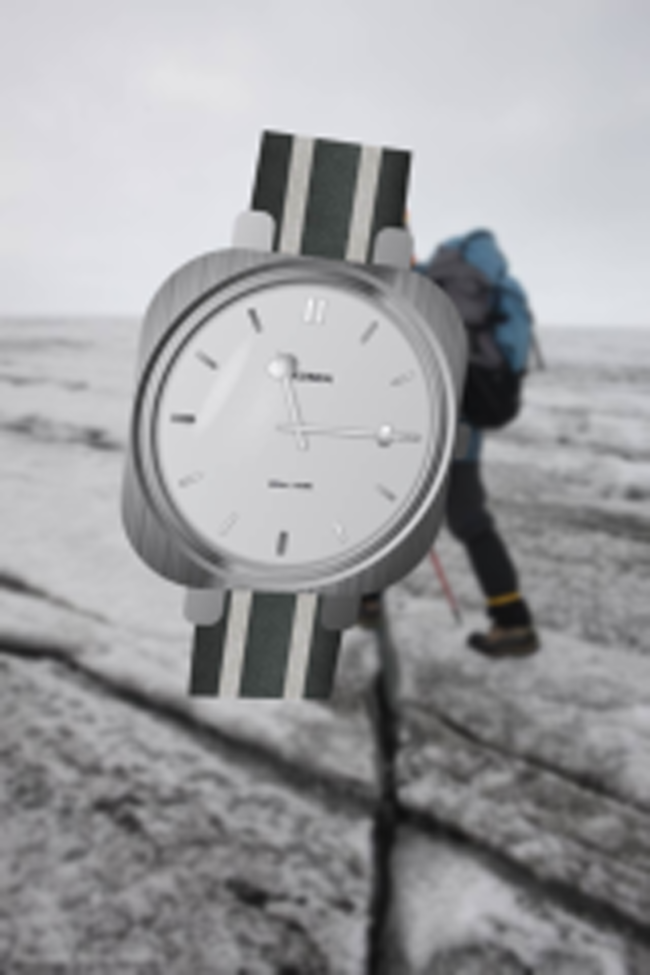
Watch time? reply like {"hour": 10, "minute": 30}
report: {"hour": 11, "minute": 15}
